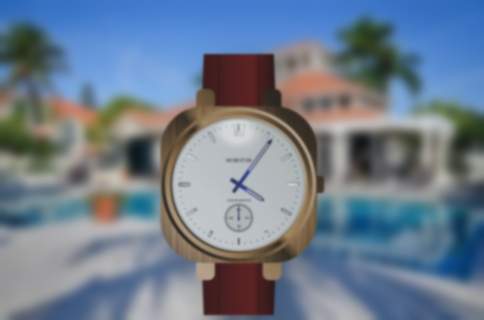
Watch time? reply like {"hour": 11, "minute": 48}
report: {"hour": 4, "minute": 6}
